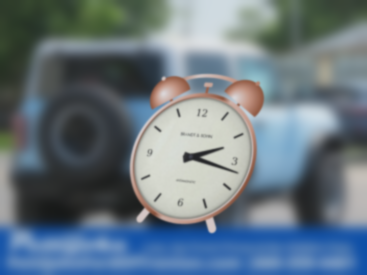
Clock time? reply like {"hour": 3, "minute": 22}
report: {"hour": 2, "minute": 17}
